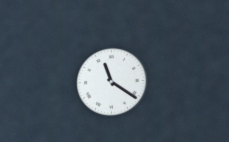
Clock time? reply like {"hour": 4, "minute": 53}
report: {"hour": 11, "minute": 21}
